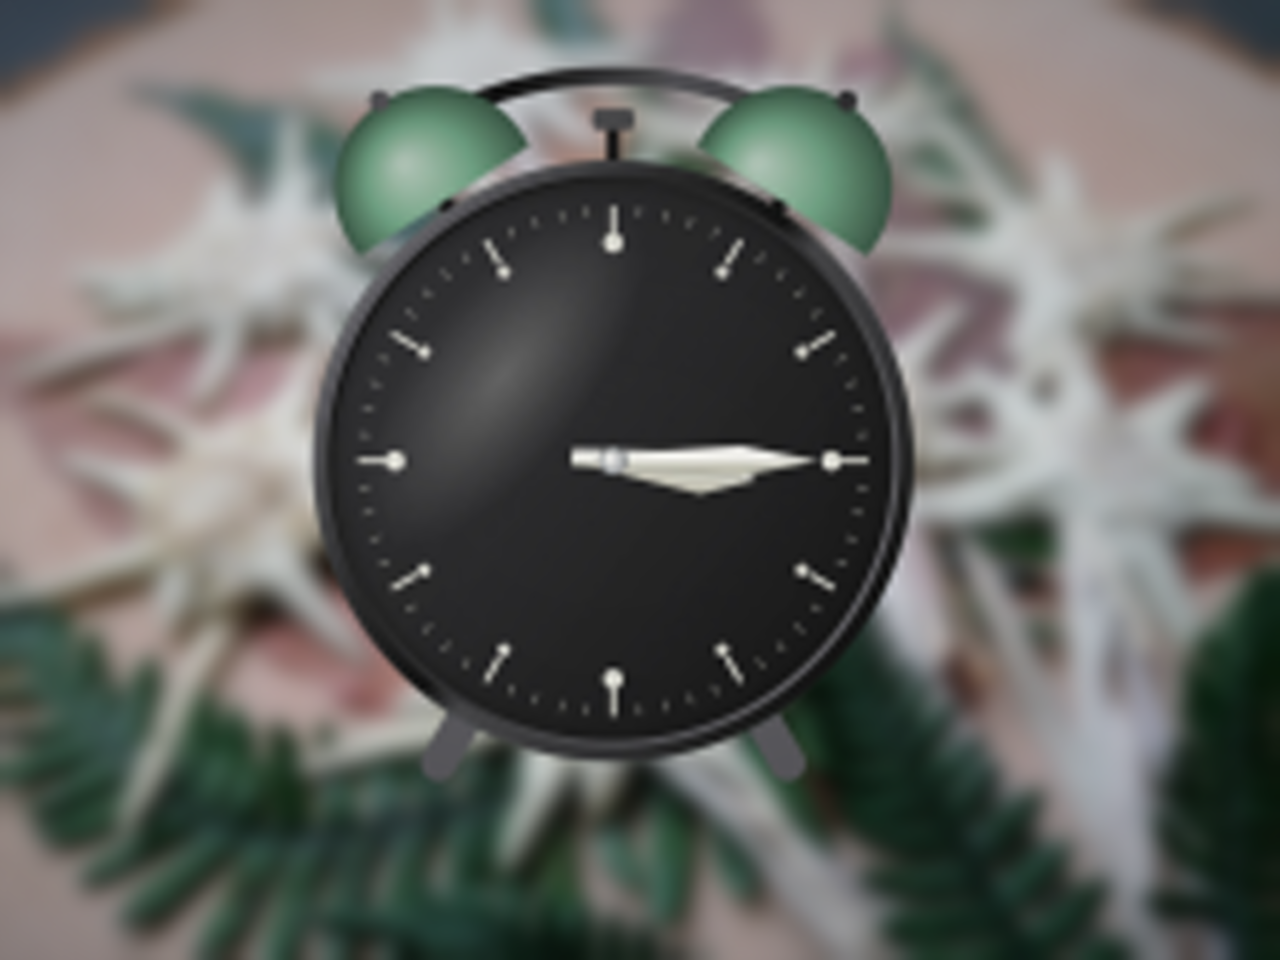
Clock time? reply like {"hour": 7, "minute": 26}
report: {"hour": 3, "minute": 15}
